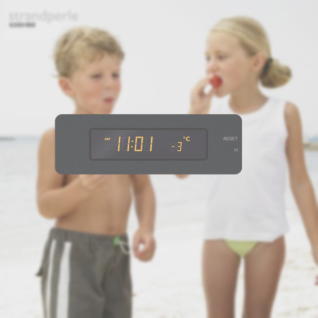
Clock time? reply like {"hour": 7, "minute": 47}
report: {"hour": 11, "minute": 1}
